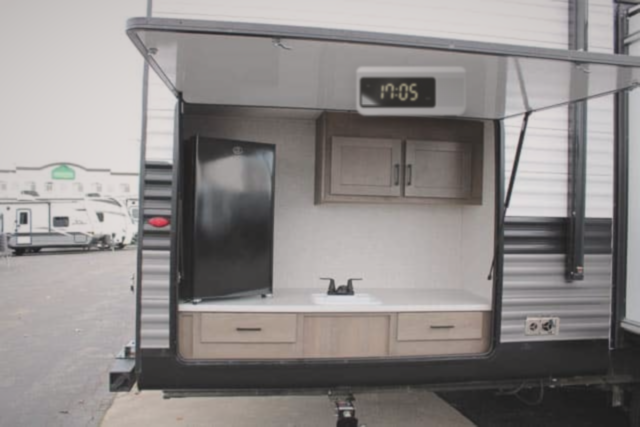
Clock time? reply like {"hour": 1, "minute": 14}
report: {"hour": 17, "minute": 5}
